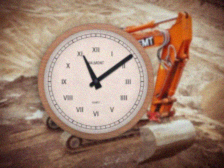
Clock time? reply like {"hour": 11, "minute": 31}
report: {"hour": 11, "minute": 9}
